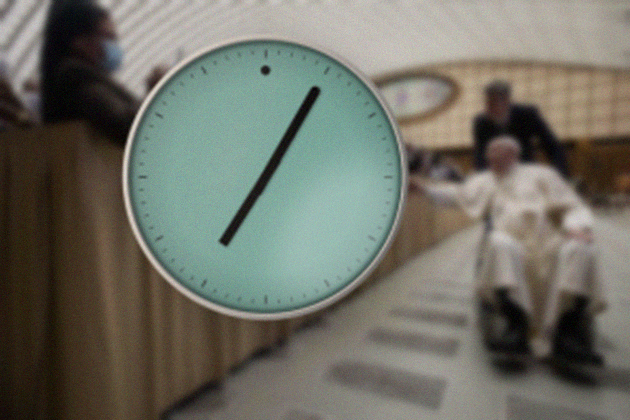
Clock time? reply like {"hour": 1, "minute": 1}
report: {"hour": 7, "minute": 5}
